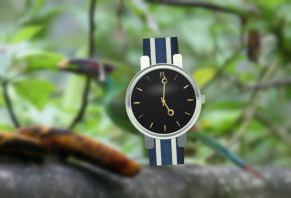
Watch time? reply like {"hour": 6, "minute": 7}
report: {"hour": 5, "minute": 1}
